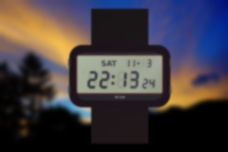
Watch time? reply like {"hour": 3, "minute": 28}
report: {"hour": 22, "minute": 13}
